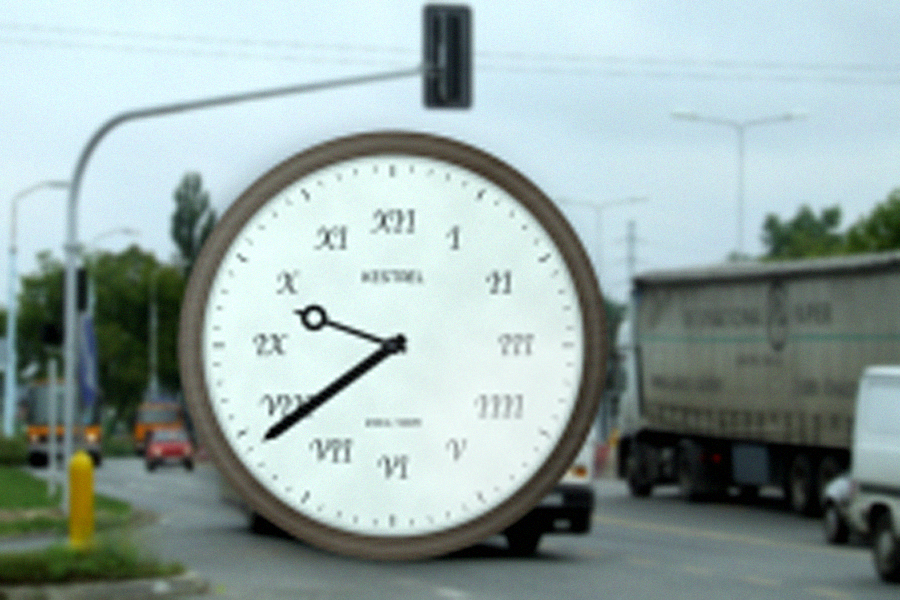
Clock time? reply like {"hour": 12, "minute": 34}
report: {"hour": 9, "minute": 39}
